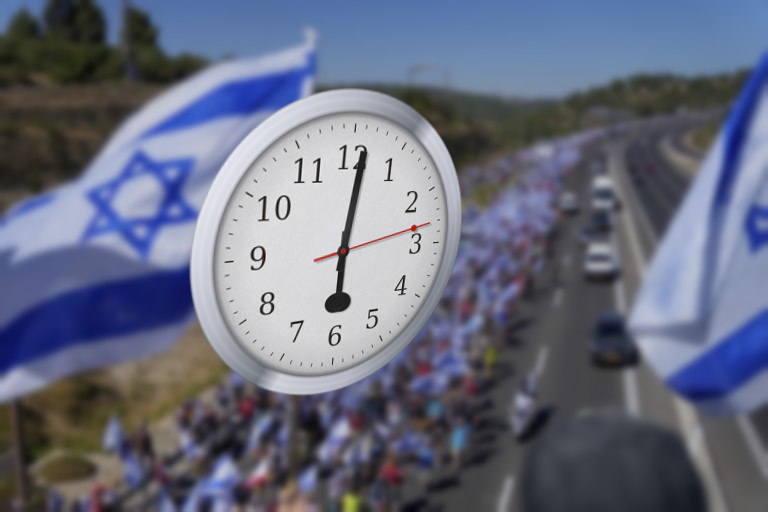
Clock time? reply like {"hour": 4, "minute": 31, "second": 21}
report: {"hour": 6, "minute": 1, "second": 13}
